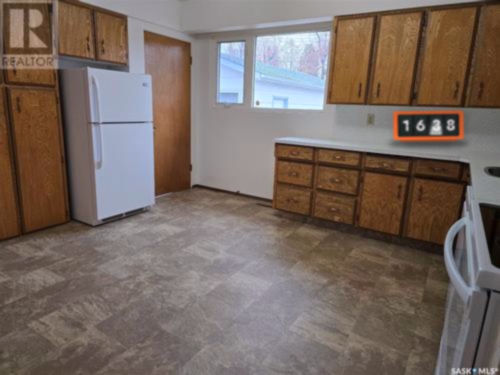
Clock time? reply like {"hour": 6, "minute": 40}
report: {"hour": 16, "minute": 38}
